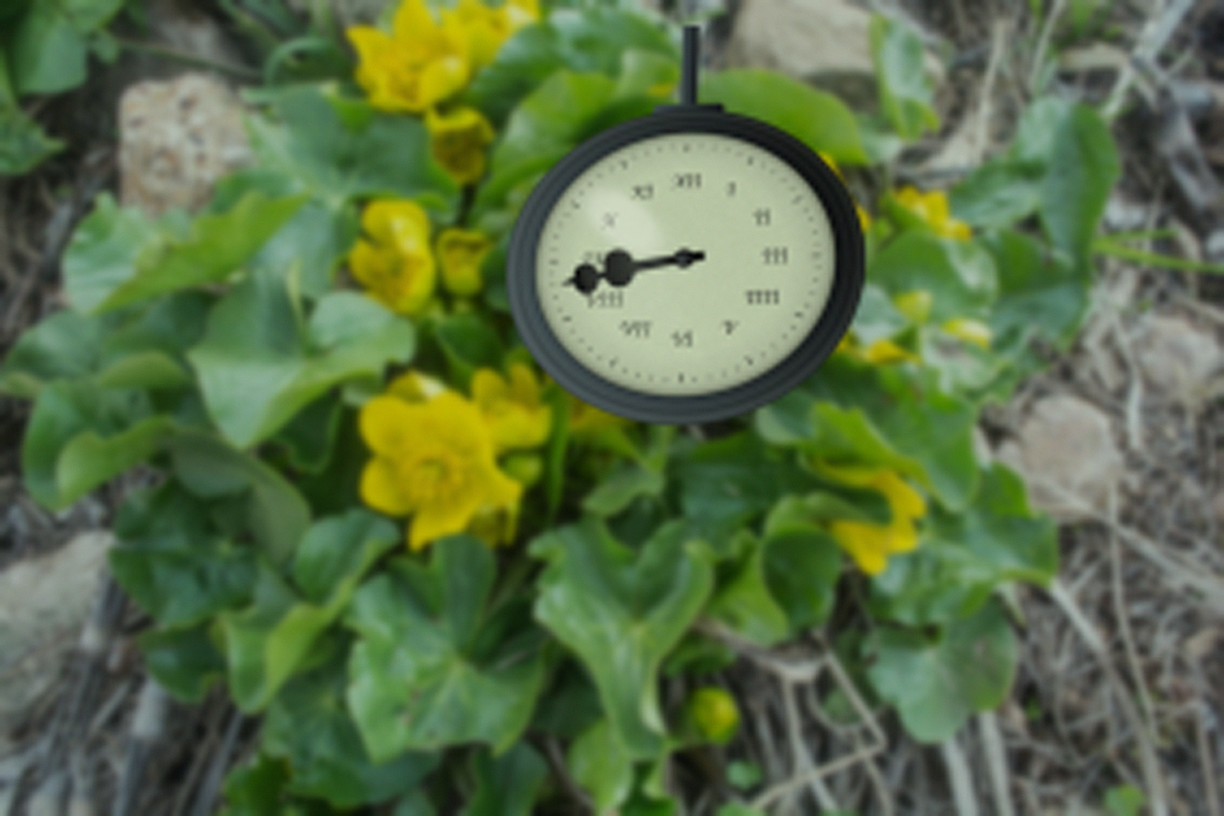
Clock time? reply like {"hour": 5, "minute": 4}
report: {"hour": 8, "minute": 43}
